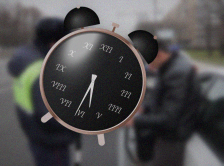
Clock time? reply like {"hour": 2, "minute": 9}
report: {"hour": 5, "minute": 31}
